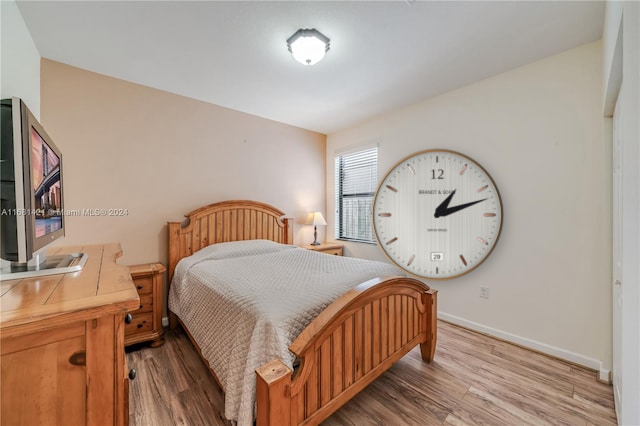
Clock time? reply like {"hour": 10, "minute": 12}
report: {"hour": 1, "minute": 12}
